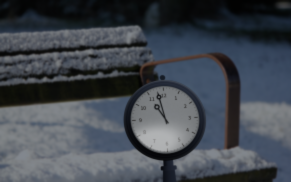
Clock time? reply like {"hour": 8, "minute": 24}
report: {"hour": 10, "minute": 58}
